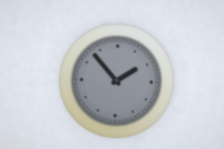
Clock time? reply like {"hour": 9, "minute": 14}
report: {"hour": 1, "minute": 53}
